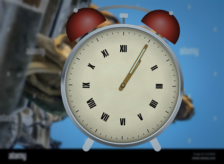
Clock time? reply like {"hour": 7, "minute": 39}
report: {"hour": 1, "minute": 5}
